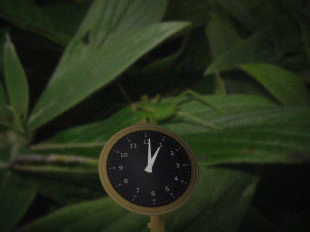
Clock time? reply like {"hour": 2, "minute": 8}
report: {"hour": 1, "minute": 1}
